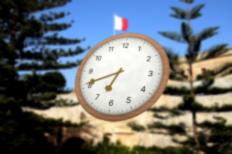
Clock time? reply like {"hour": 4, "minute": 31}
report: {"hour": 6, "minute": 41}
